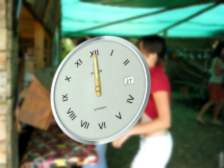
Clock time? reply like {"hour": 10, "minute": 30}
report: {"hour": 12, "minute": 0}
